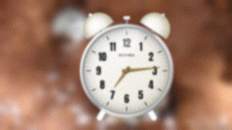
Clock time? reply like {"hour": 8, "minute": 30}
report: {"hour": 7, "minute": 14}
